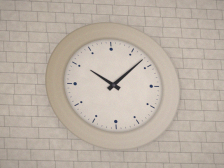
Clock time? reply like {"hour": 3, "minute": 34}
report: {"hour": 10, "minute": 8}
